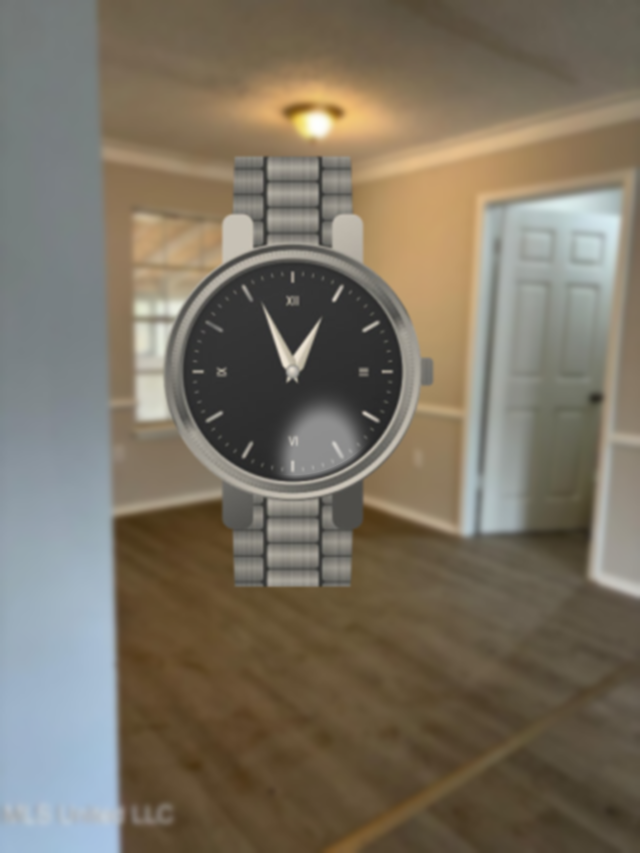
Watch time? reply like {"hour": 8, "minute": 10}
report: {"hour": 12, "minute": 56}
